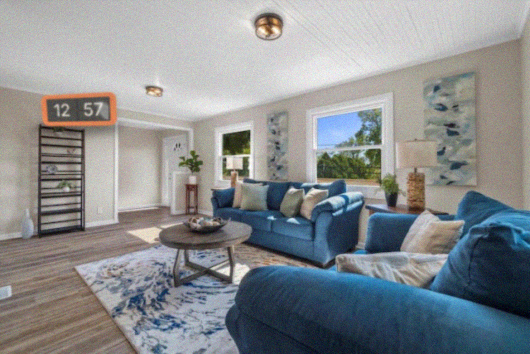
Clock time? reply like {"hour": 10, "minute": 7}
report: {"hour": 12, "minute": 57}
